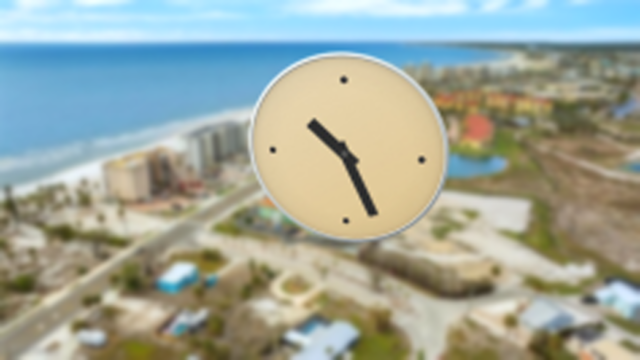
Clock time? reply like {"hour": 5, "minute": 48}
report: {"hour": 10, "minute": 26}
